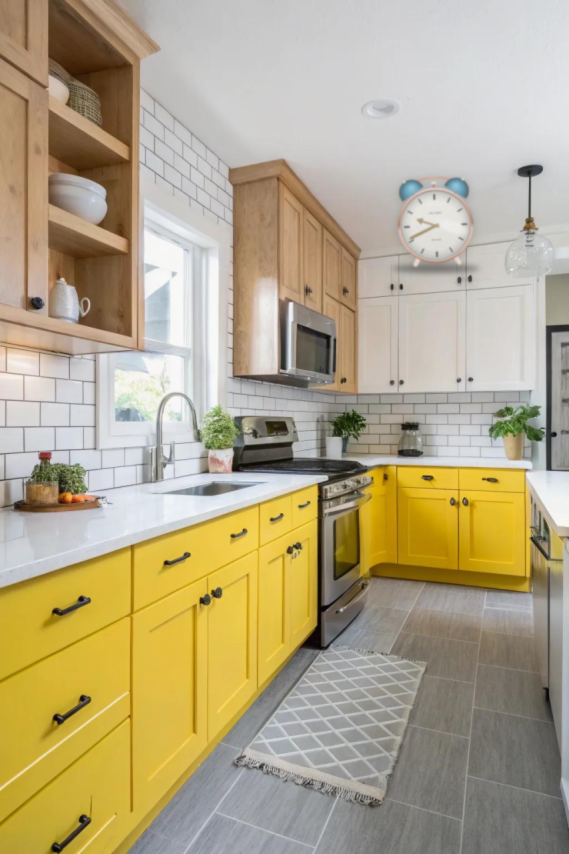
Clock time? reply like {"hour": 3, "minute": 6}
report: {"hour": 9, "minute": 41}
